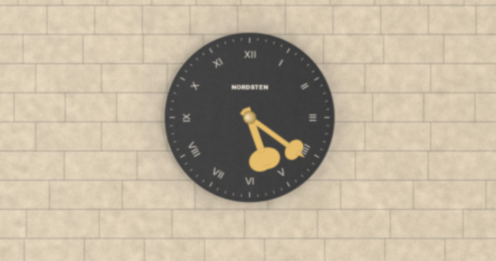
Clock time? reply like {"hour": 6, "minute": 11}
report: {"hour": 5, "minute": 21}
